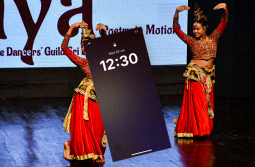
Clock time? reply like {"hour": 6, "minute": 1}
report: {"hour": 12, "minute": 30}
